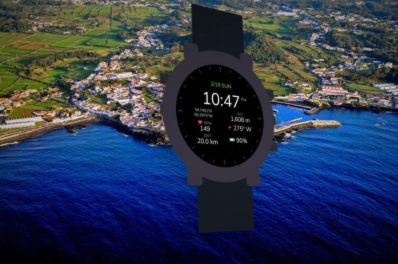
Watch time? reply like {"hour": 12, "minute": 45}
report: {"hour": 10, "minute": 47}
